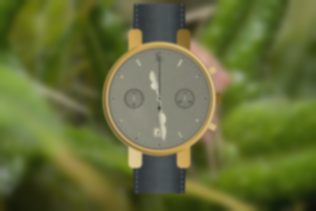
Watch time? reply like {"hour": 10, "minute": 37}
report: {"hour": 11, "minute": 29}
